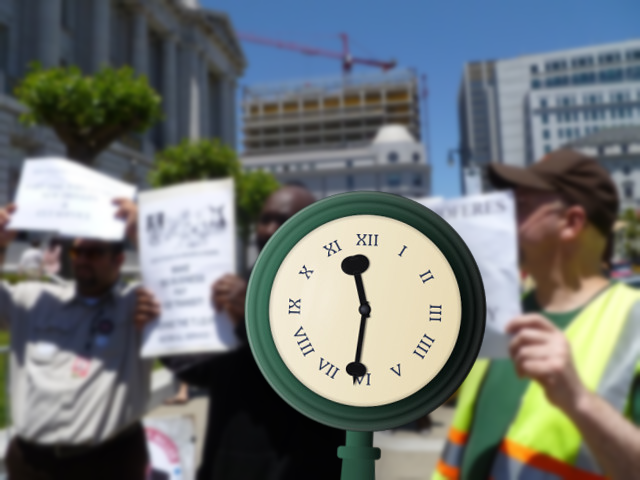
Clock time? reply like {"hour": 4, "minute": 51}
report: {"hour": 11, "minute": 31}
